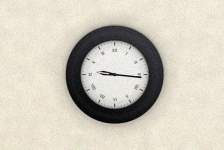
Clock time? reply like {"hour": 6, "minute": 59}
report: {"hour": 9, "minute": 16}
